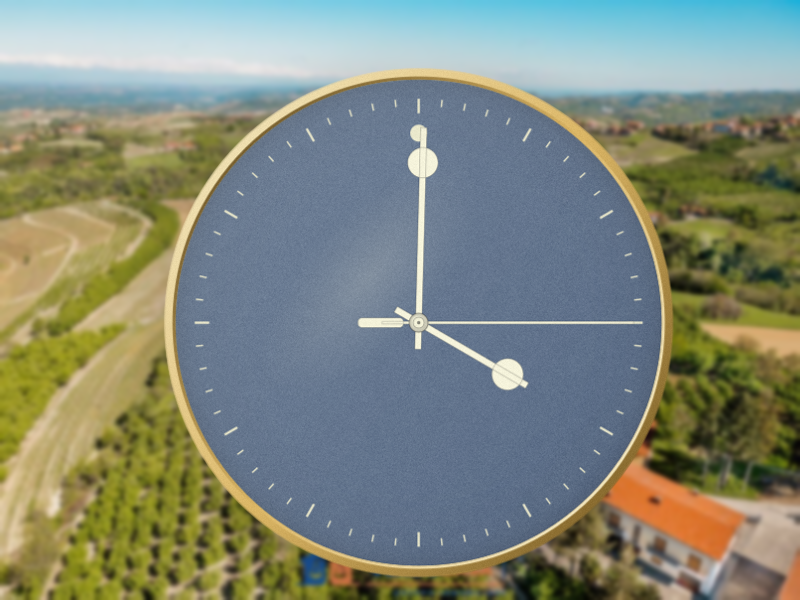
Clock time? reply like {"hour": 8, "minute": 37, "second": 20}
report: {"hour": 4, "minute": 0, "second": 15}
